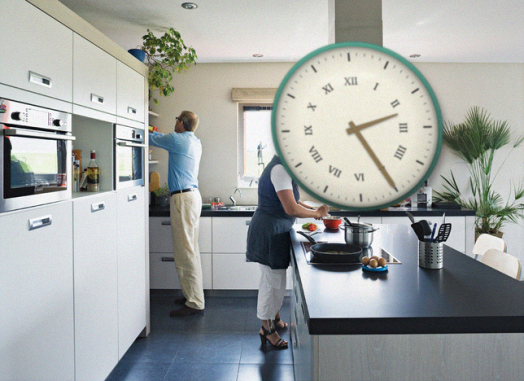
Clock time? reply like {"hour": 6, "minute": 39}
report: {"hour": 2, "minute": 25}
